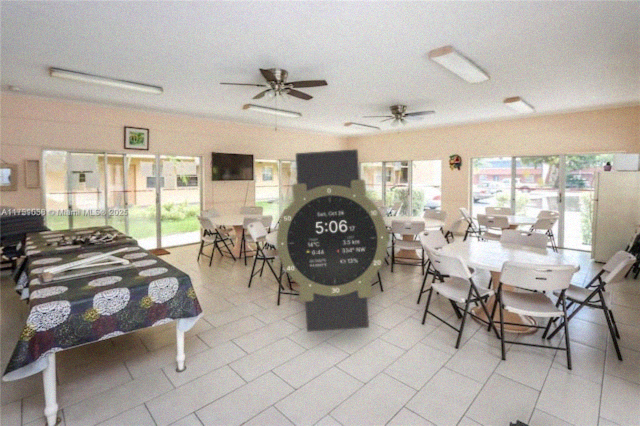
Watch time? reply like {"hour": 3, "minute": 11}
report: {"hour": 5, "minute": 6}
